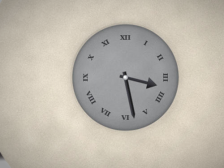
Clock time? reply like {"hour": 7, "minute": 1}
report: {"hour": 3, "minute": 28}
